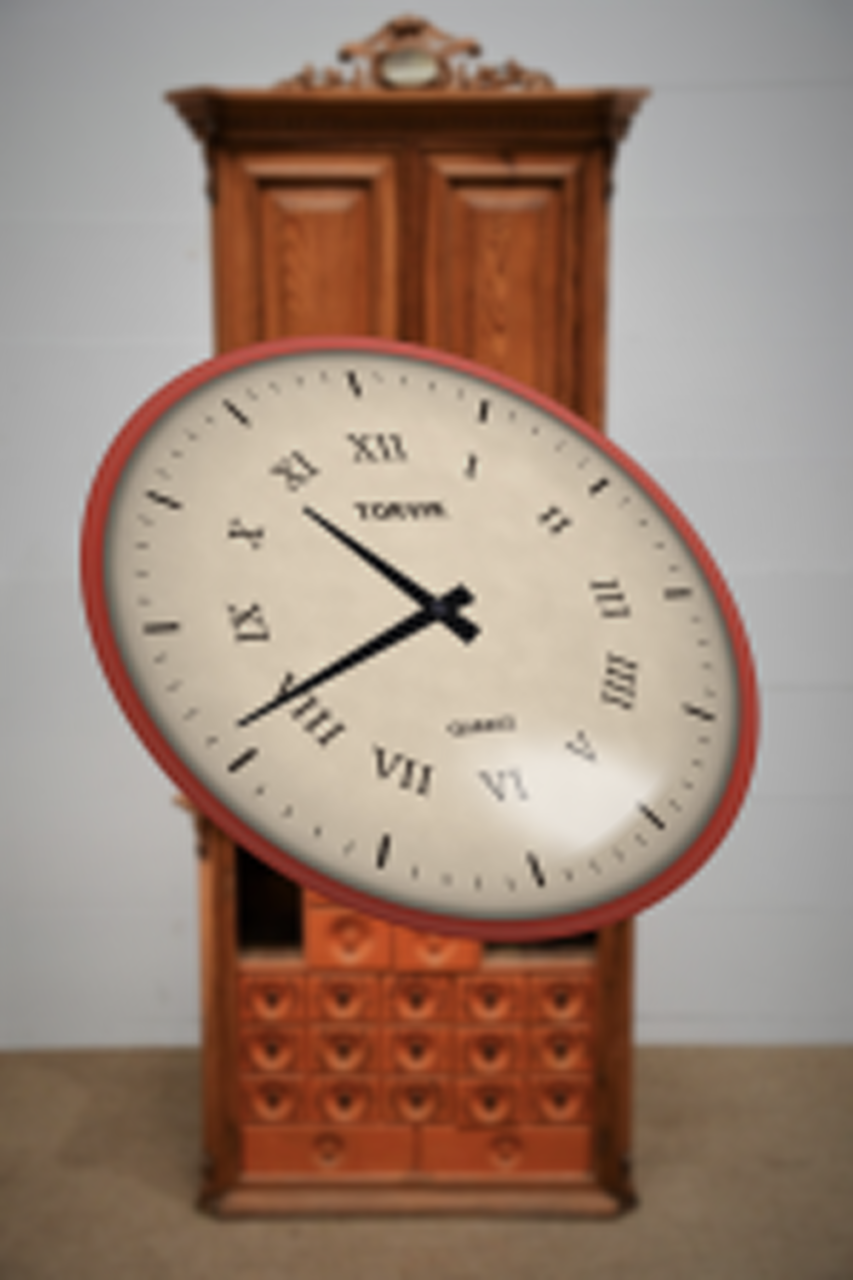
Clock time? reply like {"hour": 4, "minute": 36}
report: {"hour": 10, "minute": 41}
